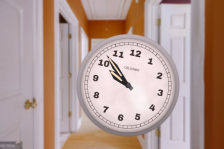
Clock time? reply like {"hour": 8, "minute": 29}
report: {"hour": 9, "minute": 52}
